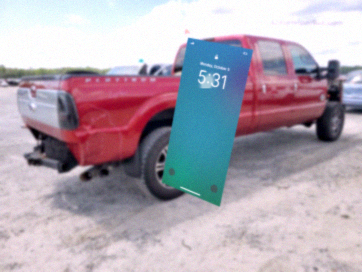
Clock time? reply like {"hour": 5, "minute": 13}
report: {"hour": 5, "minute": 31}
